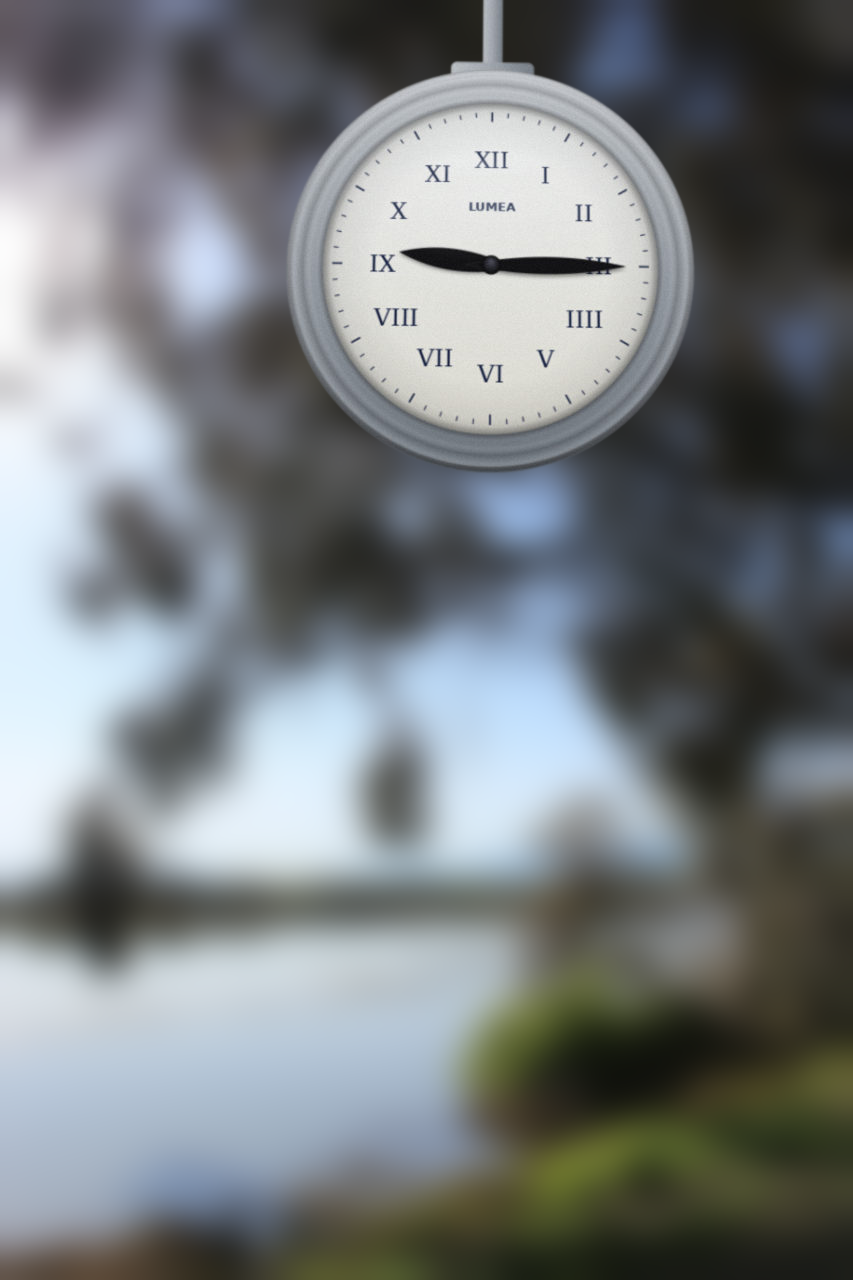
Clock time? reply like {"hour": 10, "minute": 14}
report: {"hour": 9, "minute": 15}
